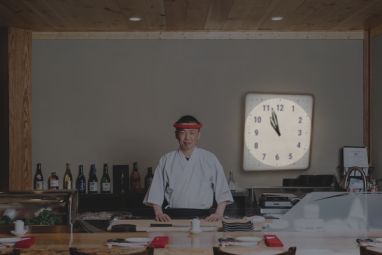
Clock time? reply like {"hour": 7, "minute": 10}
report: {"hour": 10, "minute": 57}
